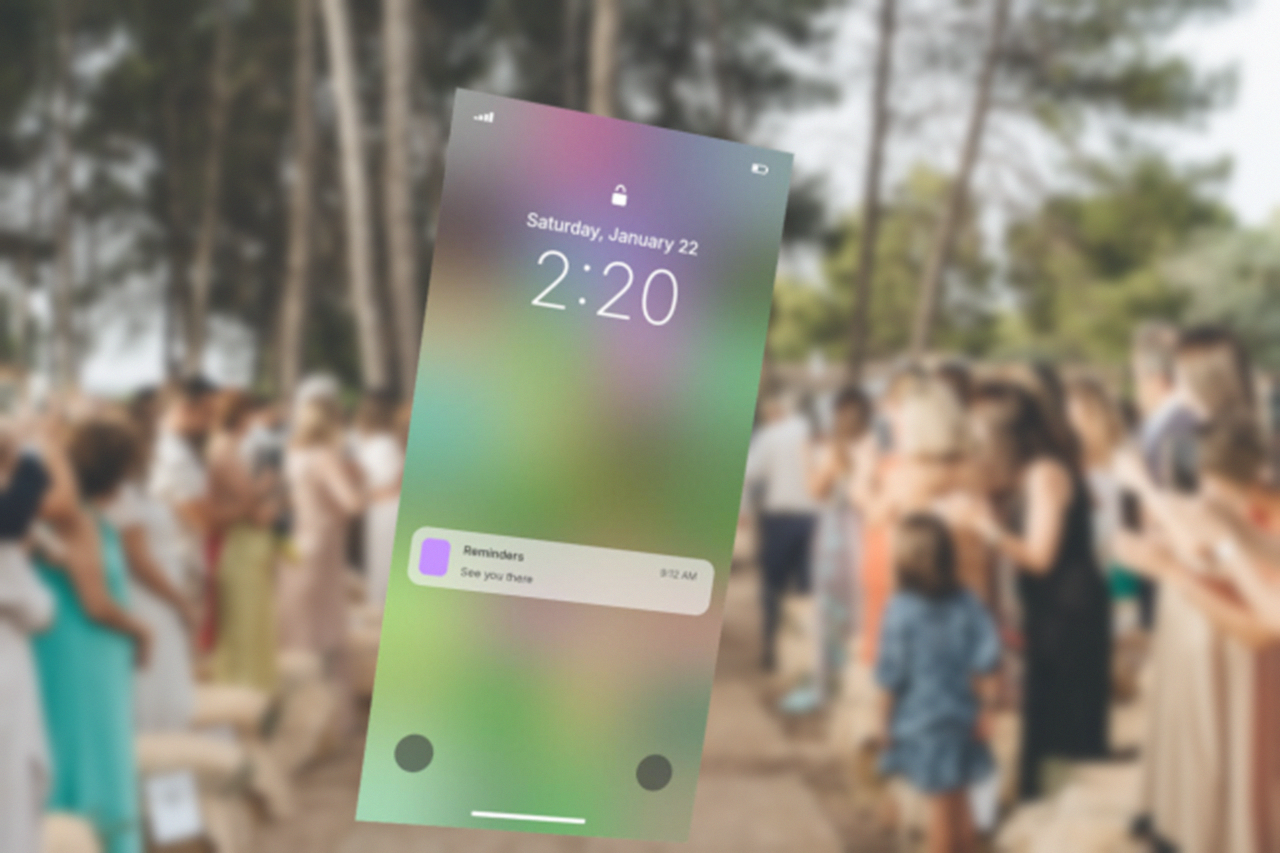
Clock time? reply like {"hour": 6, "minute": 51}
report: {"hour": 2, "minute": 20}
